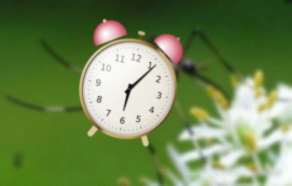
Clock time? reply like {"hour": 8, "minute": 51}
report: {"hour": 6, "minute": 6}
